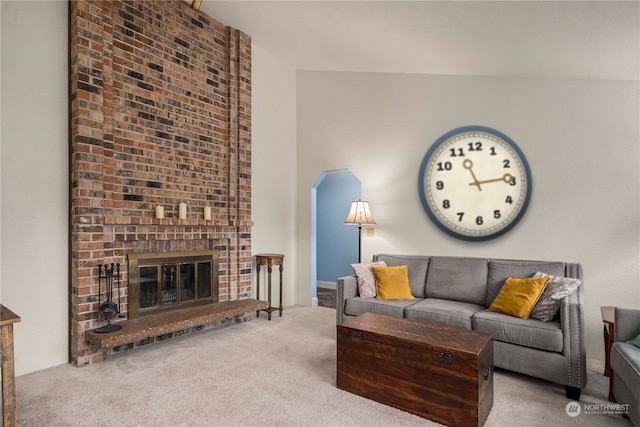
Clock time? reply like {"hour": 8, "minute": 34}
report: {"hour": 11, "minute": 14}
